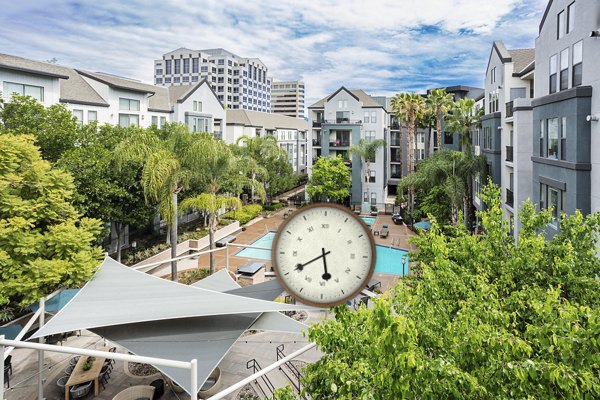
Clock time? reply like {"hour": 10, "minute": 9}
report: {"hour": 5, "minute": 40}
